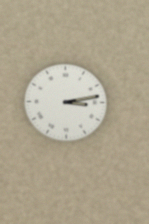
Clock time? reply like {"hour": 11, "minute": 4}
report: {"hour": 3, "minute": 13}
